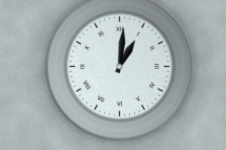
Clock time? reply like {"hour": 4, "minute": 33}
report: {"hour": 1, "minute": 1}
